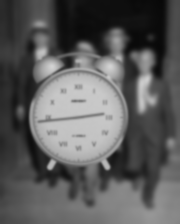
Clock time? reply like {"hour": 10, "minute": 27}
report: {"hour": 2, "minute": 44}
